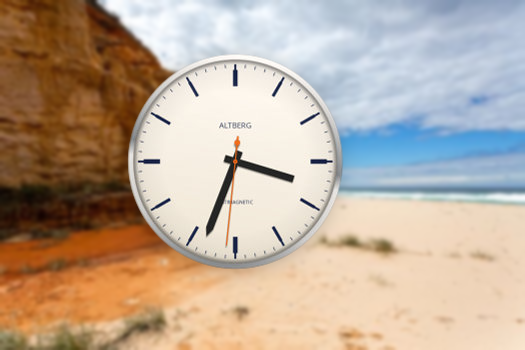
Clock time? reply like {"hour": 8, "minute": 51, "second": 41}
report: {"hour": 3, "minute": 33, "second": 31}
